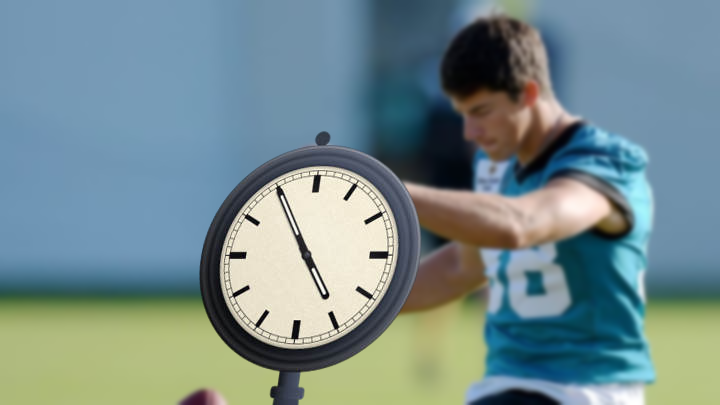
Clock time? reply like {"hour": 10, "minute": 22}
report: {"hour": 4, "minute": 55}
